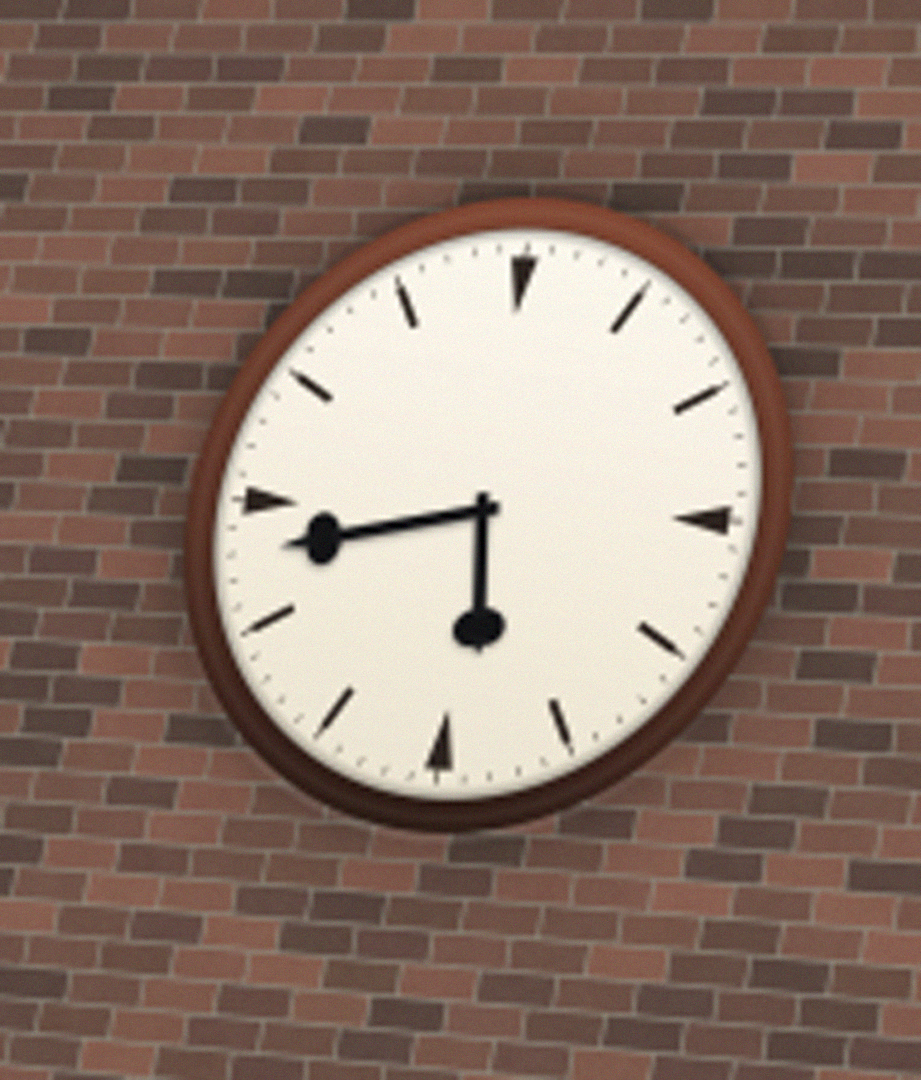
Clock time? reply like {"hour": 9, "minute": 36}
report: {"hour": 5, "minute": 43}
